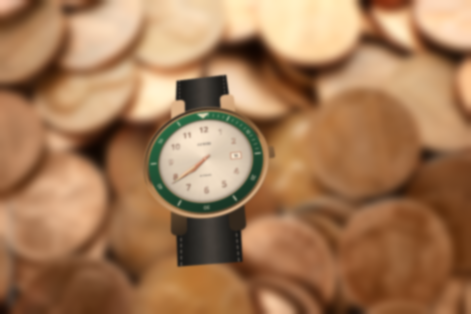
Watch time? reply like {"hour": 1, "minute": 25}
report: {"hour": 7, "minute": 39}
